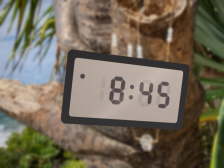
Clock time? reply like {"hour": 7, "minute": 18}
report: {"hour": 8, "minute": 45}
